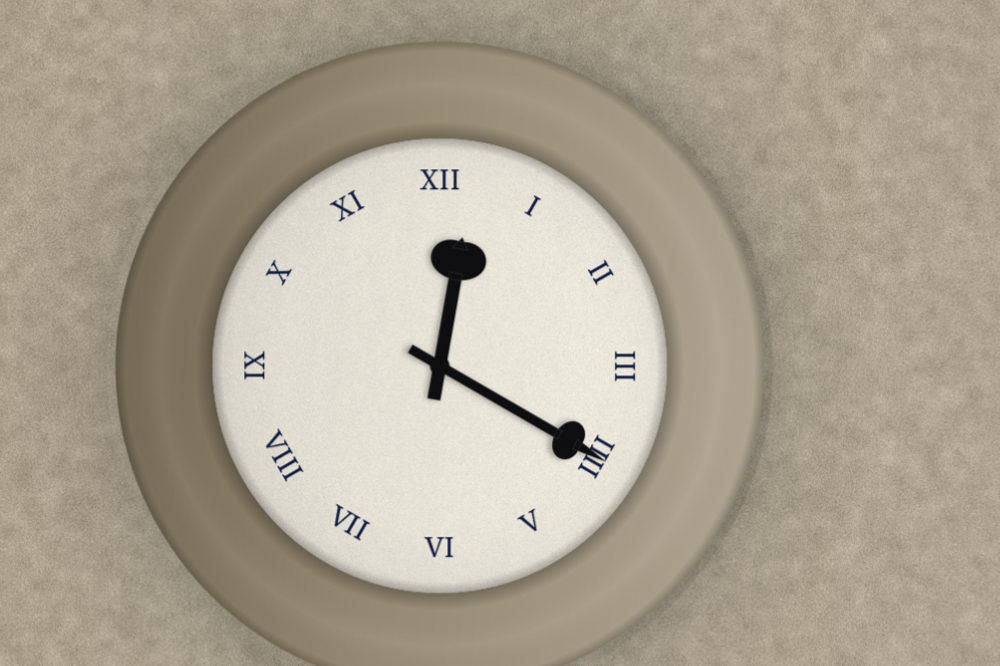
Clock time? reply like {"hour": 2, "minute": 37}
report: {"hour": 12, "minute": 20}
